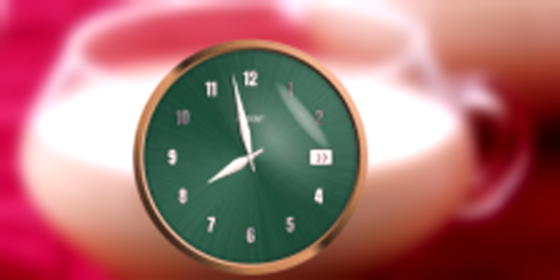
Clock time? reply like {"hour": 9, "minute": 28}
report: {"hour": 7, "minute": 58}
